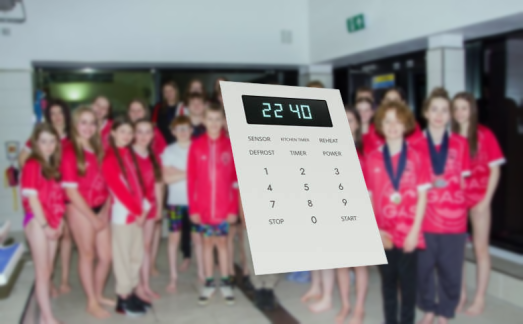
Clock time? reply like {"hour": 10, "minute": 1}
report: {"hour": 22, "minute": 40}
